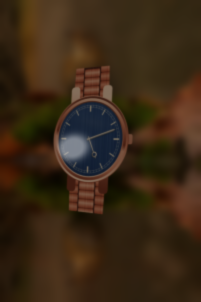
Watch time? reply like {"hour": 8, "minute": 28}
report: {"hour": 5, "minute": 12}
